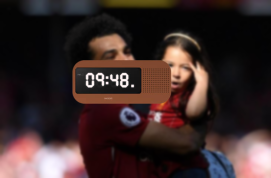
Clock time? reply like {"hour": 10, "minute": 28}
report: {"hour": 9, "minute": 48}
